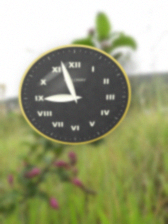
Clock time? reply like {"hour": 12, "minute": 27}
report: {"hour": 8, "minute": 57}
